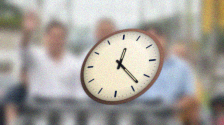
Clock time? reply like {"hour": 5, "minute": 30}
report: {"hour": 12, "minute": 23}
